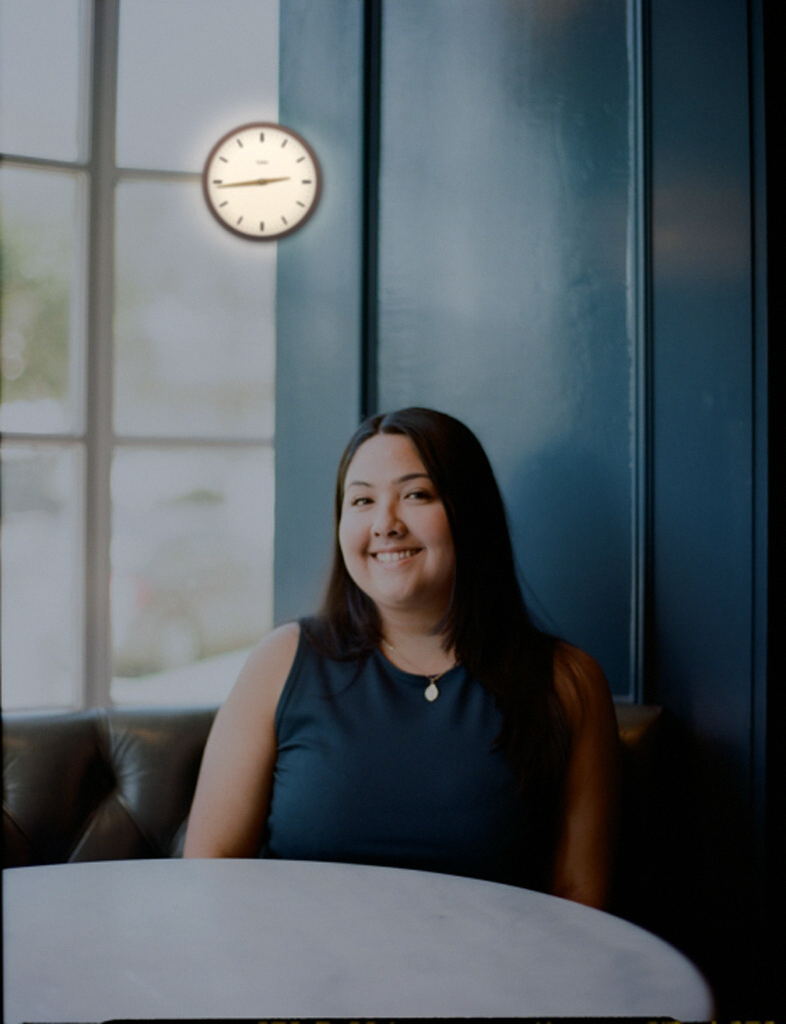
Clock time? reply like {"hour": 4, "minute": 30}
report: {"hour": 2, "minute": 44}
